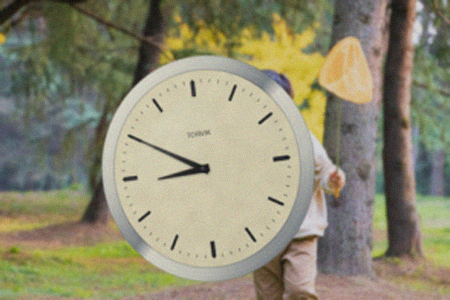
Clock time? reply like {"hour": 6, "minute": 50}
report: {"hour": 8, "minute": 50}
